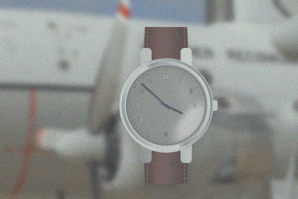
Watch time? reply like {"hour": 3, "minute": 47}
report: {"hour": 3, "minute": 52}
